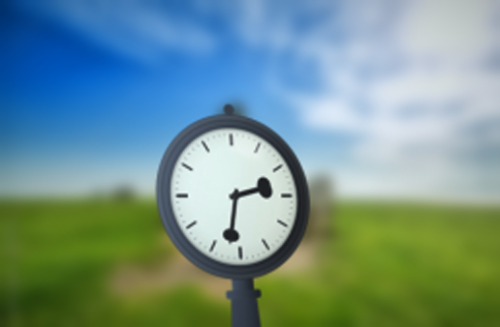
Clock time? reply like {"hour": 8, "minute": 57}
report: {"hour": 2, "minute": 32}
